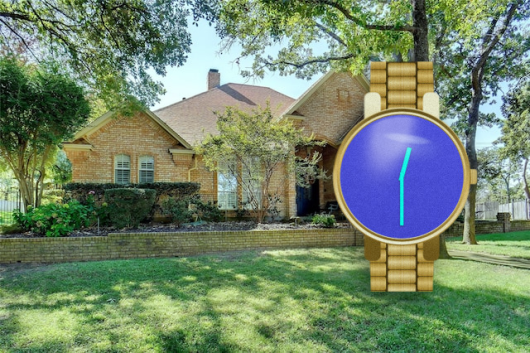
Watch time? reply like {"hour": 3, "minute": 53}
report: {"hour": 12, "minute": 30}
